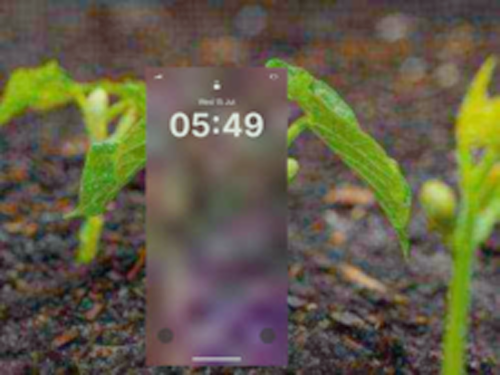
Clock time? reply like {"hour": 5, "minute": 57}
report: {"hour": 5, "minute": 49}
